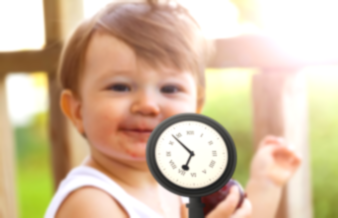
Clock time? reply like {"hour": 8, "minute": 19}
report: {"hour": 6, "minute": 53}
